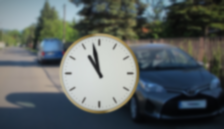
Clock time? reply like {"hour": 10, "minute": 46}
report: {"hour": 10, "minute": 58}
